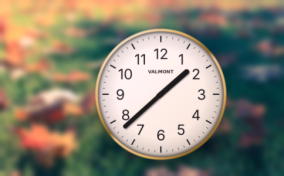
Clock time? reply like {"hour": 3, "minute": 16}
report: {"hour": 1, "minute": 38}
